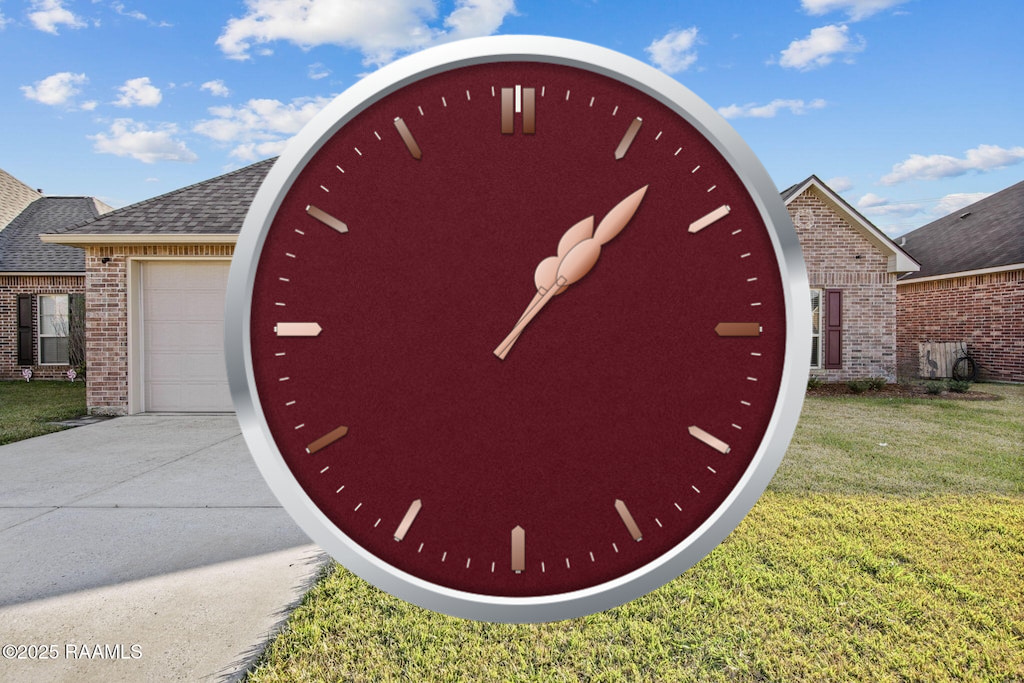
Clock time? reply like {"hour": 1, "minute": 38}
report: {"hour": 1, "minute": 7}
